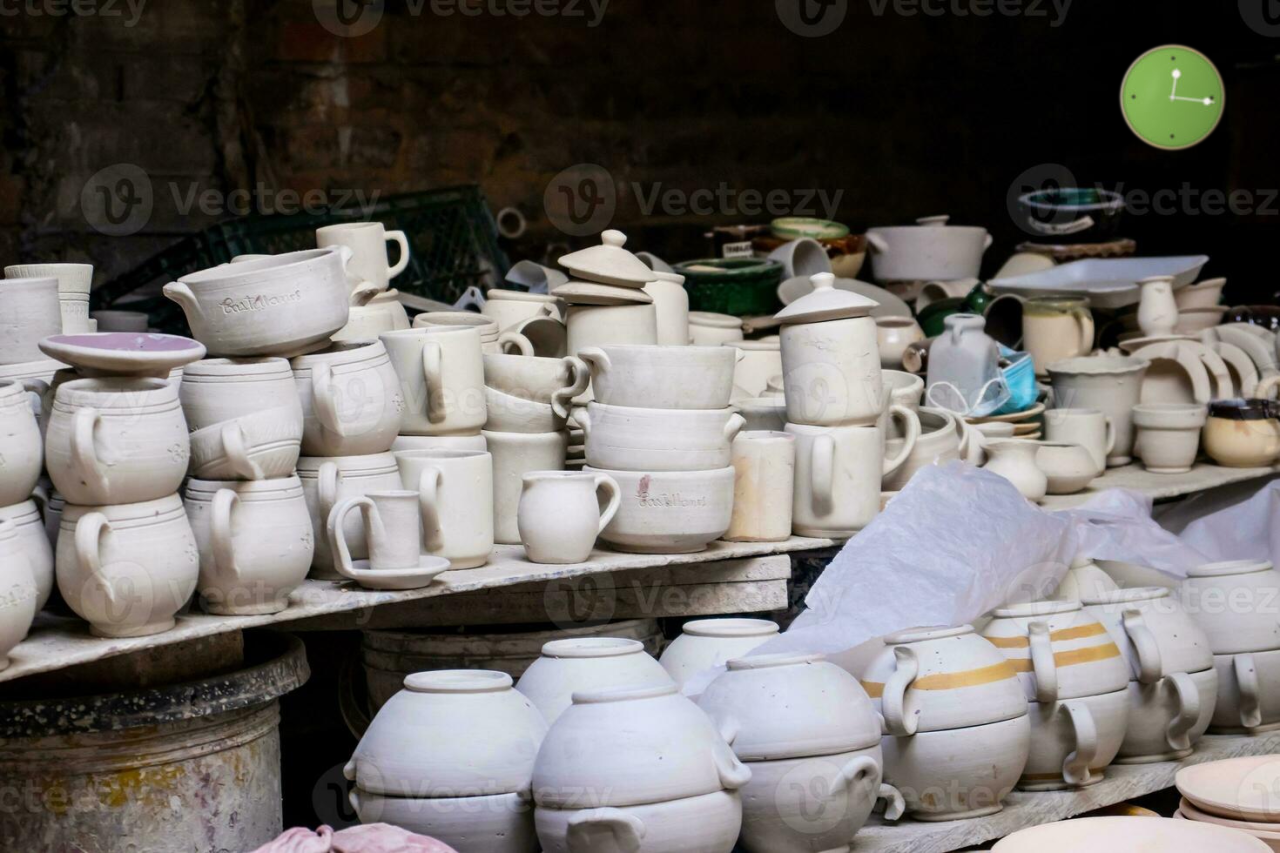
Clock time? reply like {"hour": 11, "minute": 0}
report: {"hour": 12, "minute": 16}
